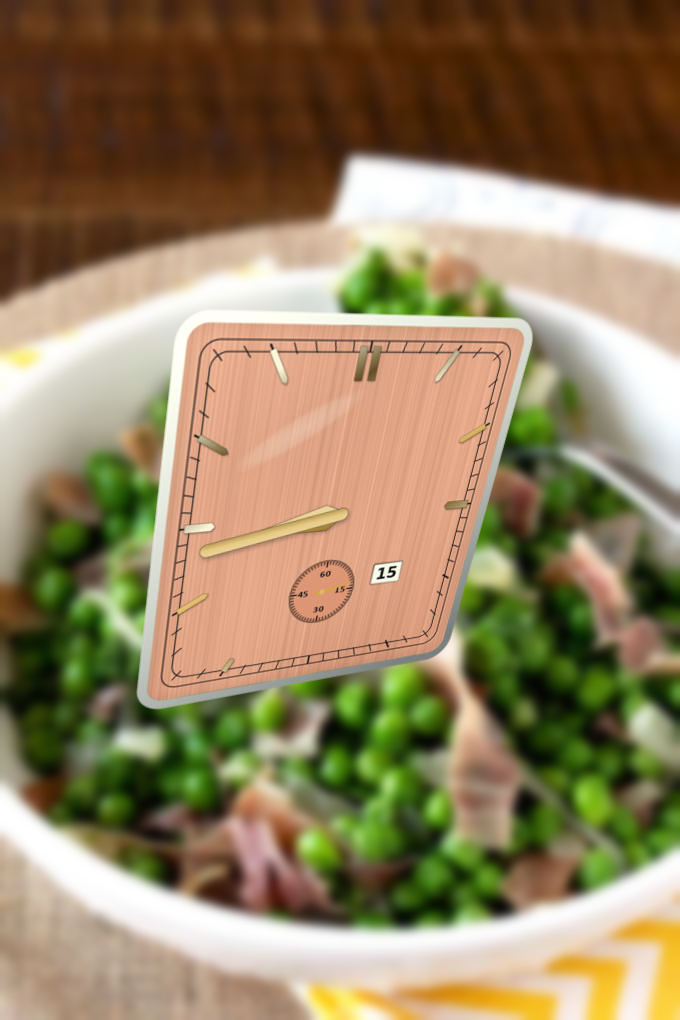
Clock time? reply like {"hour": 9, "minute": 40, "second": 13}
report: {"hour": 8, "minute": 43, "second": 13}
